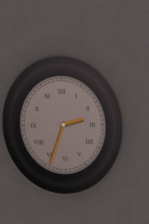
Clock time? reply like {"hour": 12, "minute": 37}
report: {"hour": 2, "minute": 34}
